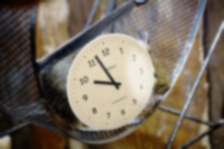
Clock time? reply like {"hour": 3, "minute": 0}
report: {"hour": 9, "minute": 57}
